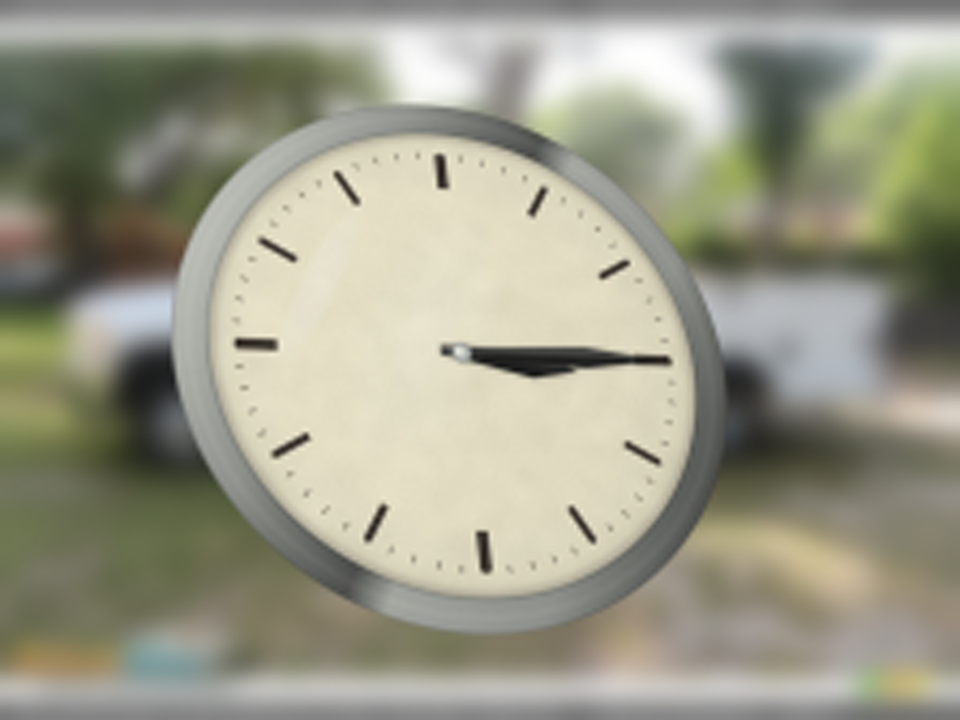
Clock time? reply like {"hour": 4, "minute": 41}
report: {"hour": 3, "minute": 15}
